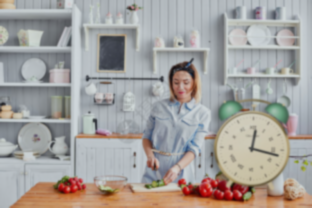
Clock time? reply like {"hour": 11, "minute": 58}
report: {"hour": 12, "minute": 17}
